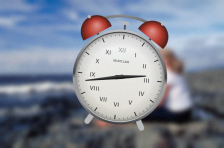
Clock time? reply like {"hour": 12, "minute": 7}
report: {"hour": 2, "minute": 43}
